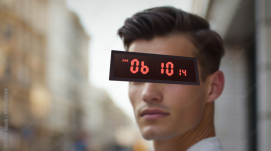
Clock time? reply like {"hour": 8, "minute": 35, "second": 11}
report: {"hour": 6, "minute": 10, "second": 14}
